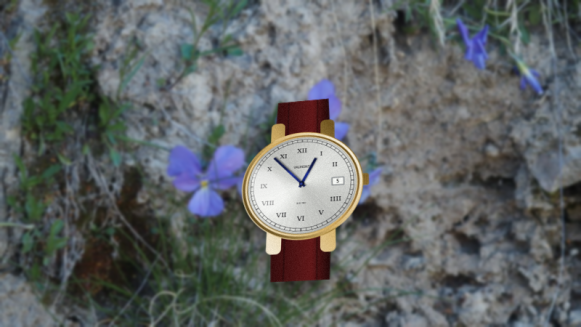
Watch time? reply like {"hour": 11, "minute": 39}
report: {"hour": 12, "minute": 53}
